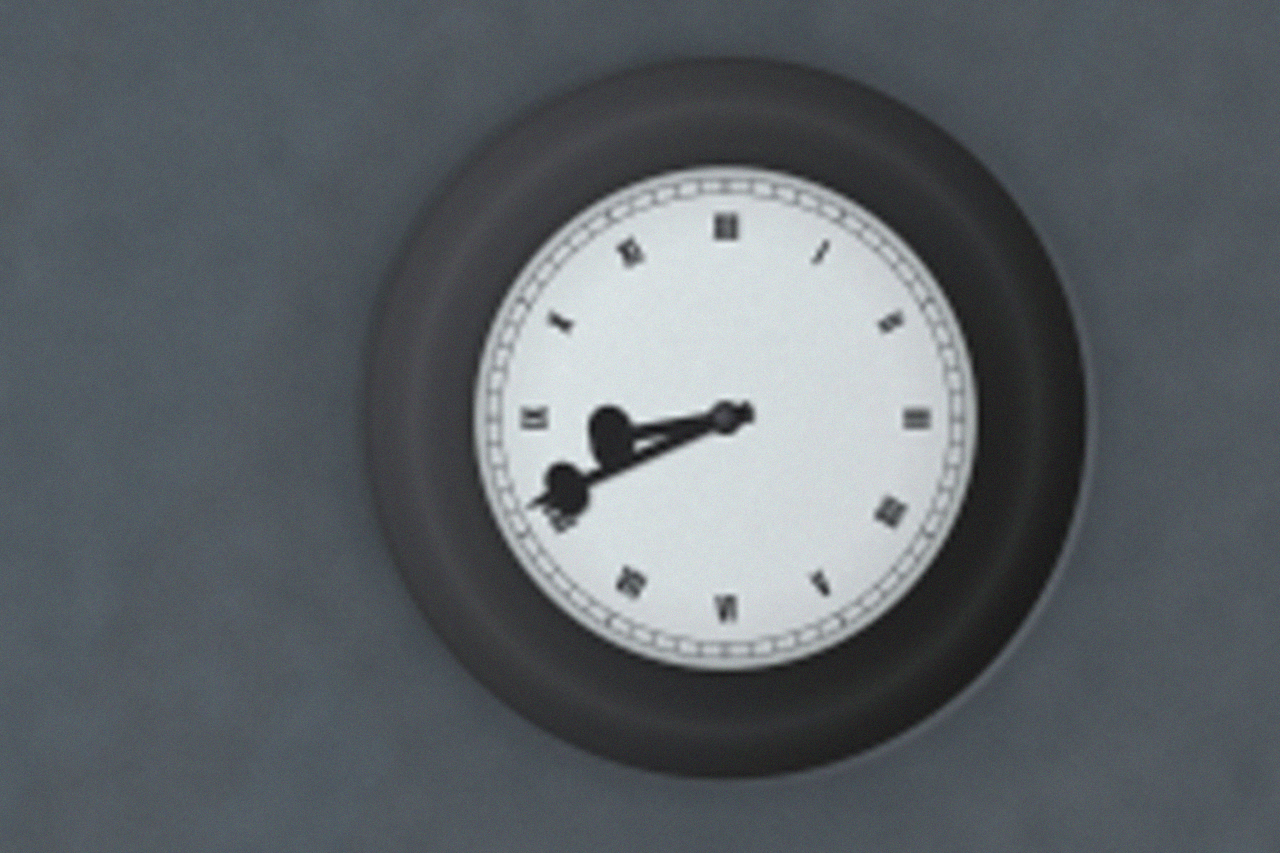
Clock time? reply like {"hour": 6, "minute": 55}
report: {"hour": 8, "minute": 41}
